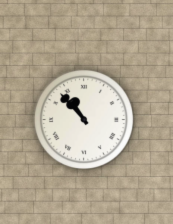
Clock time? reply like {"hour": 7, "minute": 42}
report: {"hour": 10, "minute": 53}
